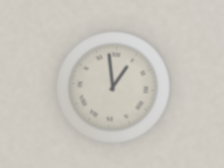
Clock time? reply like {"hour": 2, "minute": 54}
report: {"hour": 12, "minute": 58}
